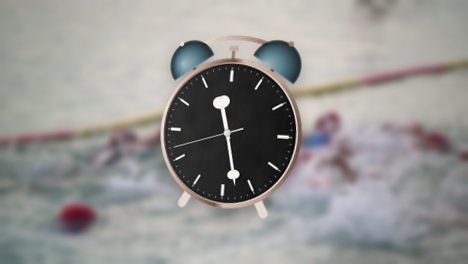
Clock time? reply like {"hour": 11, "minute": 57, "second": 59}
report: {"hour": 11, "minute": 27, "second": 42}
